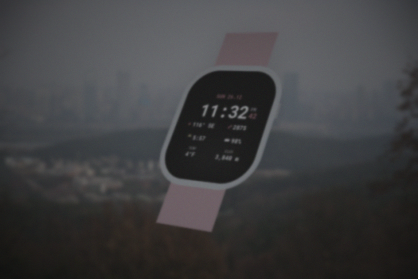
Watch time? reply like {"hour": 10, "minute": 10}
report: {"hour": 11, "minute": 32}
